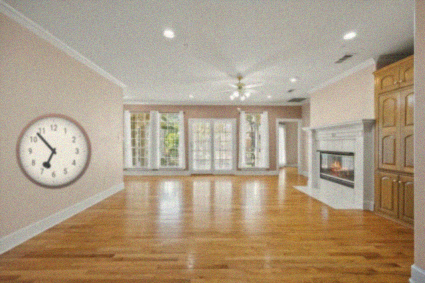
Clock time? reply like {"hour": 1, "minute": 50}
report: {"hour": 6, "minute": 53}
